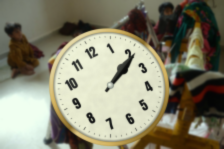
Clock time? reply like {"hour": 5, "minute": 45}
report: {"hour": 2, "minute": 11}
